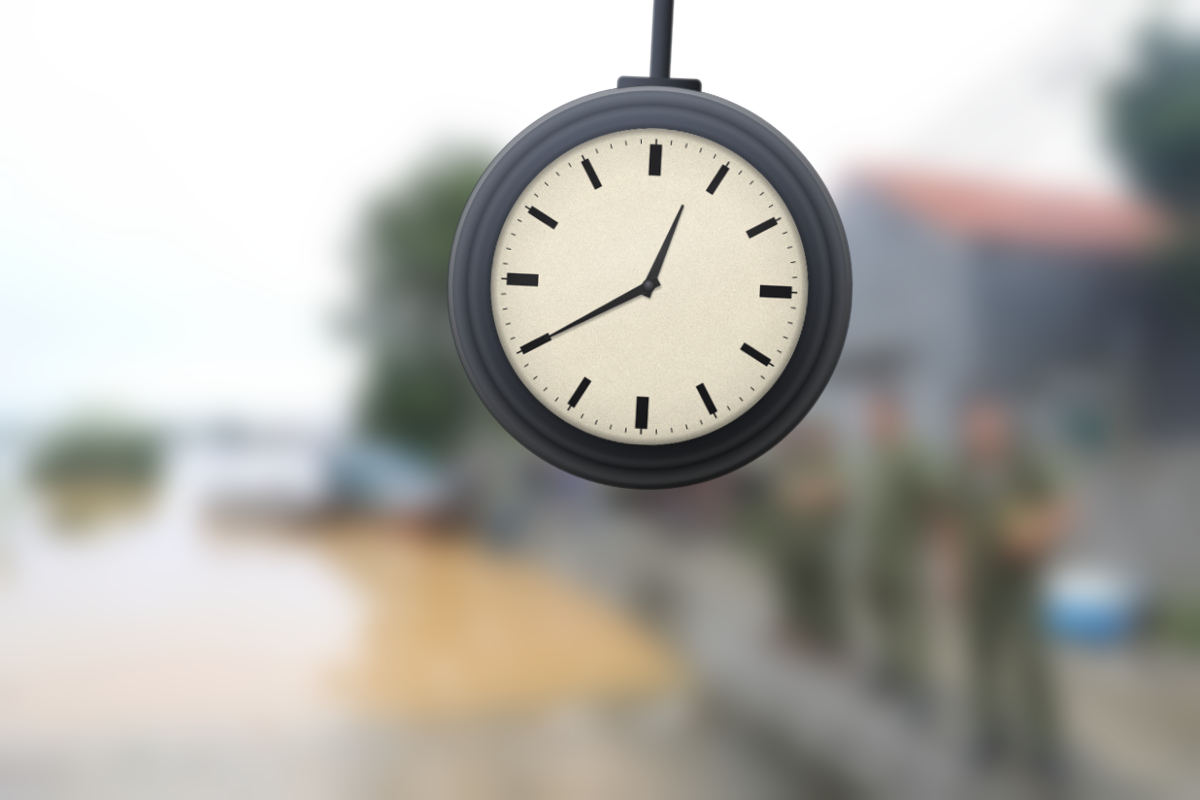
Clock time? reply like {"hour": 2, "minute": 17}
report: {"hour": 12, "minute": 40}
